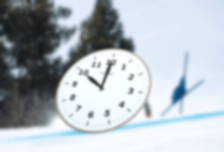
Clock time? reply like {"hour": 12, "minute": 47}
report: {"hour": 10, "minute": 0}
